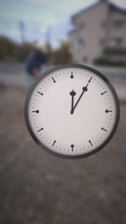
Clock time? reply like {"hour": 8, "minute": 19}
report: {"hour": 12, "minute": 5}
